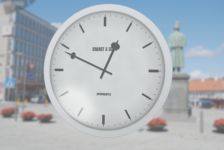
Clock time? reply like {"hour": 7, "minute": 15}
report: {"hour": 12, "minute": 49}
